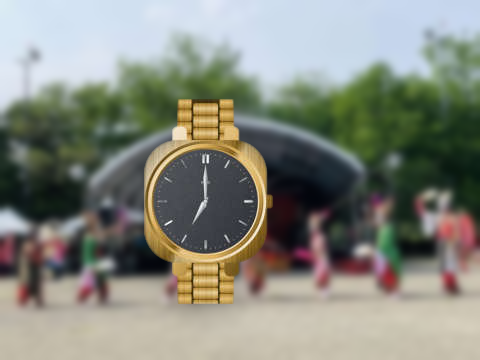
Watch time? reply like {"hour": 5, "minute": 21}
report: {"hour": 7, "minute": 0}
